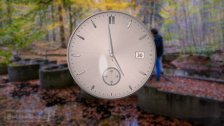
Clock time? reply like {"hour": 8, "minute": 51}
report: {"hour": 4, "minute": 59}
